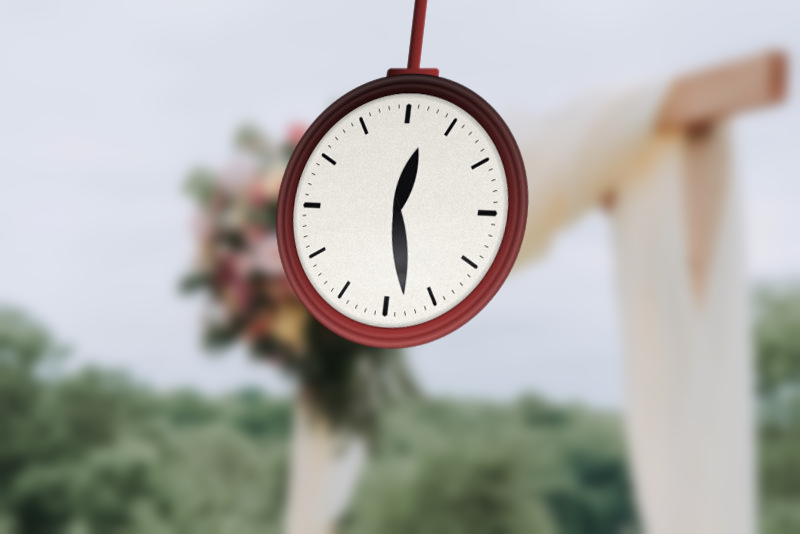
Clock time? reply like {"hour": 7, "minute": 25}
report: {"hour": 12, "minute": 28}
